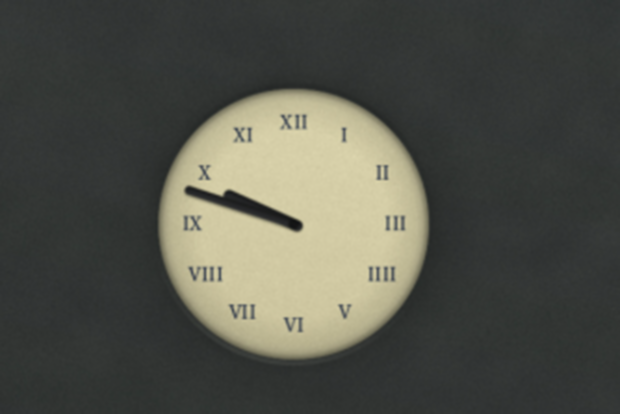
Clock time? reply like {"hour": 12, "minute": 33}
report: {"hour": 9, "minute": 48}
